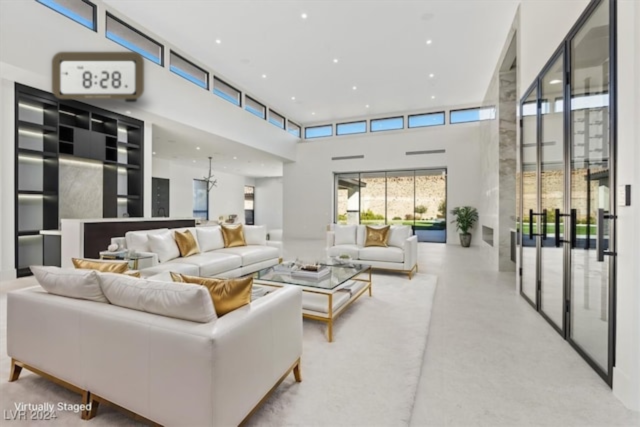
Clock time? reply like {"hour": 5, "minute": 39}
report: {"hour": 8, "minute": 28}
